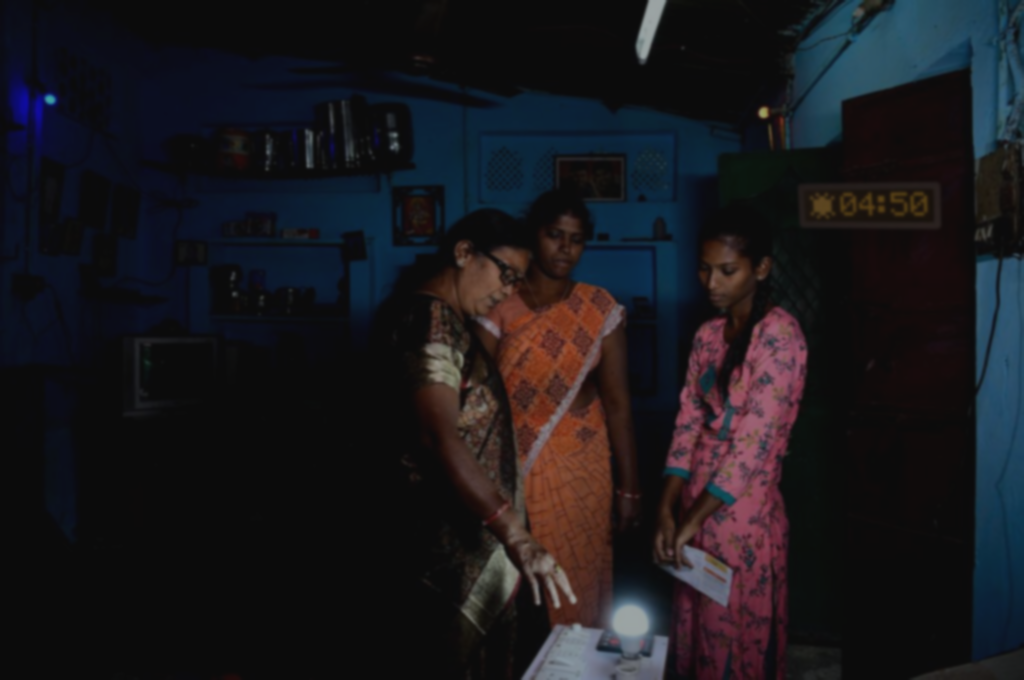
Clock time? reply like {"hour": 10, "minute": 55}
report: {"hour": 4, "minute": 50}
